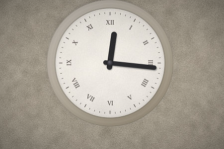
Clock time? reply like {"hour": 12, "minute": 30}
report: {"hour": 12, "minute": 16}
